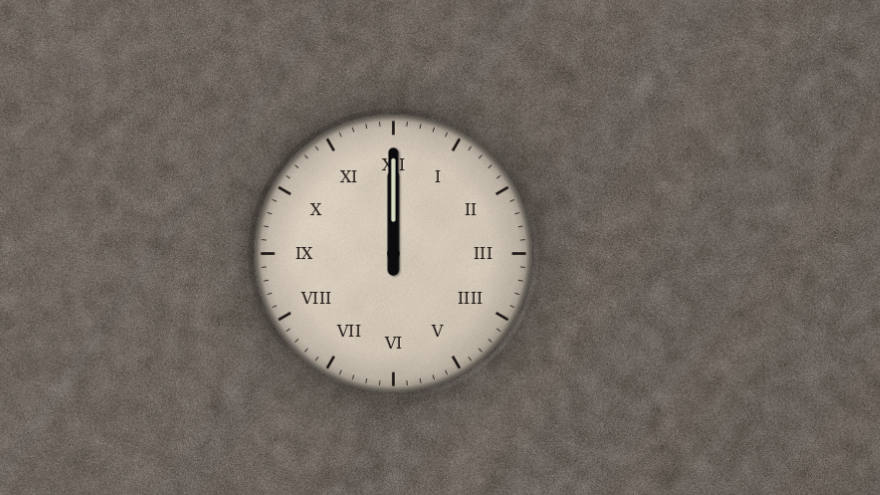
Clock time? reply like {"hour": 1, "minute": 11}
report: {"hour": 12, "minute": 0}
